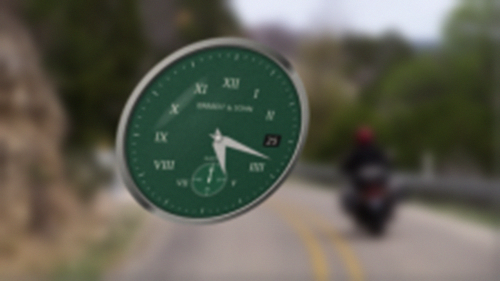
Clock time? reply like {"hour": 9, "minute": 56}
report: {"hour": 5, "minute": 18}
